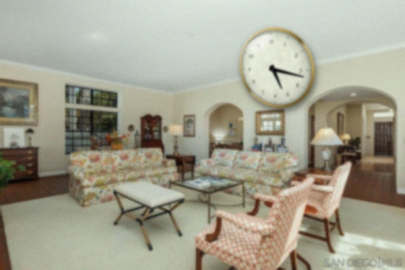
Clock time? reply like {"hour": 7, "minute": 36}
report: {"hour": 5, "minute": 17}
